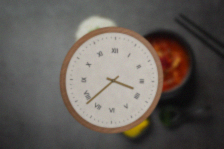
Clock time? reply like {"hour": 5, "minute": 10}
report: {"hour": 3, "minute": 38}
